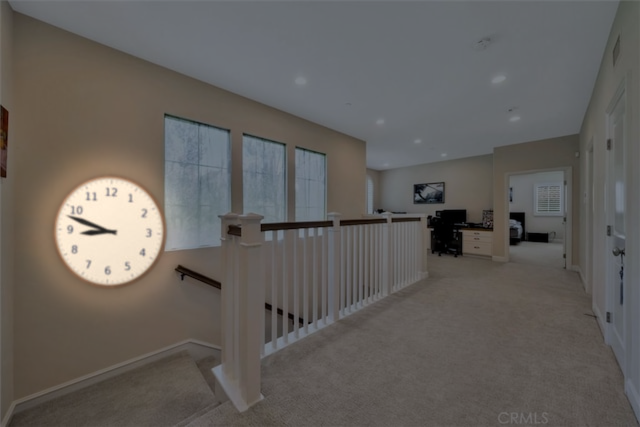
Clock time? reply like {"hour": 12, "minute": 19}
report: {"hour": 8, "minute": 48}
